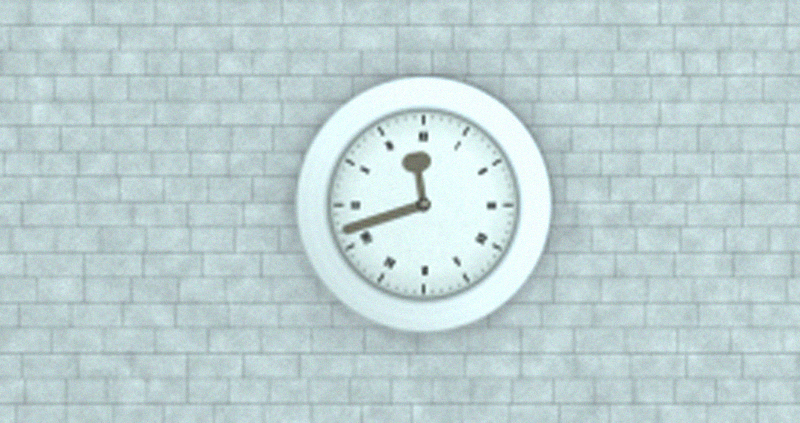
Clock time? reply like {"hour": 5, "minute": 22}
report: {"hour": 11, "minute": 42}
